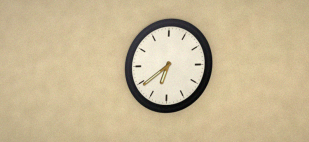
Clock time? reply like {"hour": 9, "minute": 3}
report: {"hour": 6, "minute": 39}
